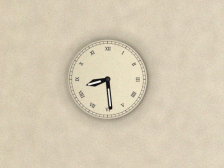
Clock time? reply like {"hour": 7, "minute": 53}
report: {"hour": 8, "minute": 29}
